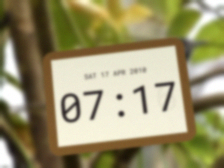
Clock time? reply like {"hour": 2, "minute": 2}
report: {"hour": 7, "minute": 17}
